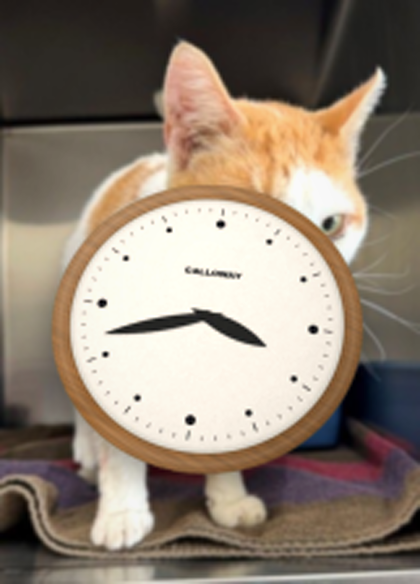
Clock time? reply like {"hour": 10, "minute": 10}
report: {"hour": 3, "minute": 42}
